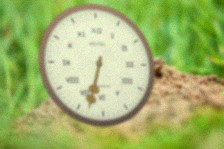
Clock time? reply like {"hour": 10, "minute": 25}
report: {"hour": 6, "minute": 33}
